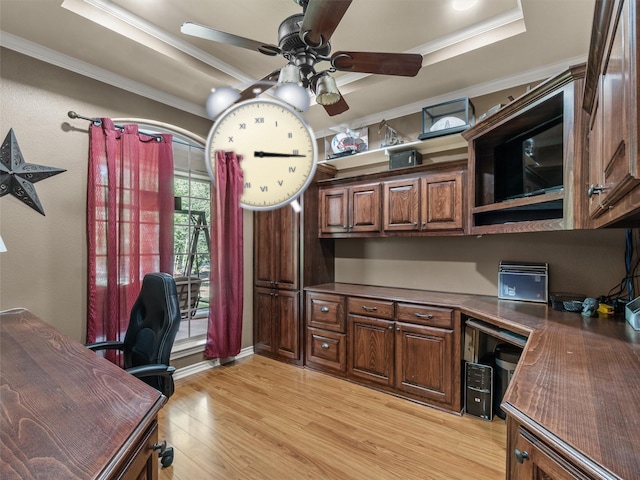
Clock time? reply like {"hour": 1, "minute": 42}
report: {"hour": 3, "minute": 16}
